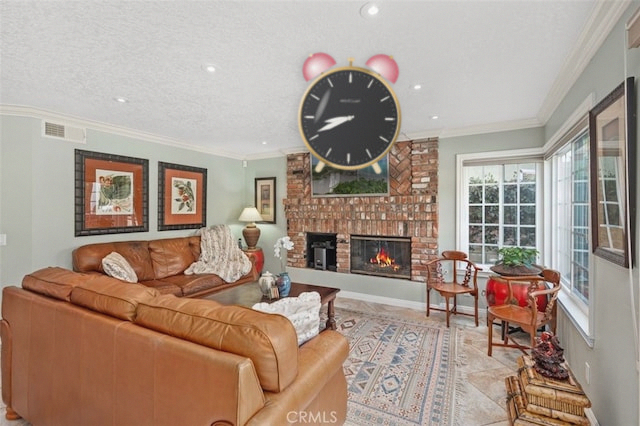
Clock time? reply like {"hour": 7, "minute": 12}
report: {"hour": 8, "minute": 41}
